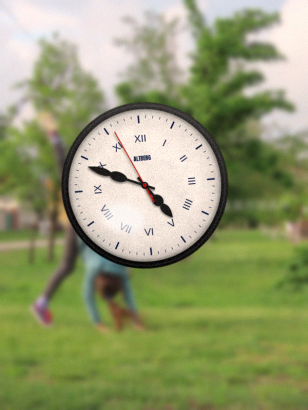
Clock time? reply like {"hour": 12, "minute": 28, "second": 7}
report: {"hour": 4, "minute": 48, "second": 56}
